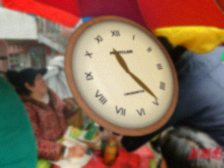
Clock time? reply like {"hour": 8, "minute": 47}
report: {"hour": 11, "minute": 24}
